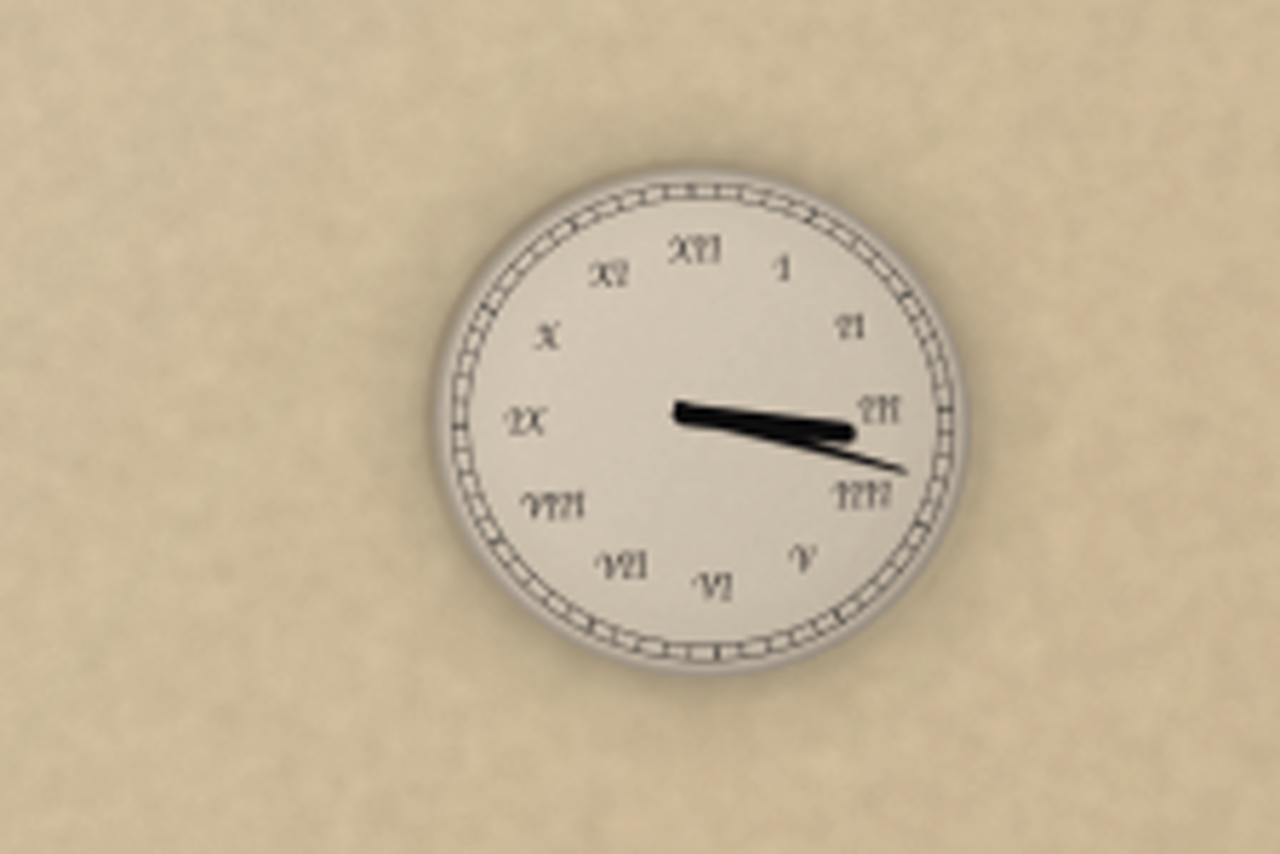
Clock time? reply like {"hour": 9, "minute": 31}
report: {"hour": 3, "minute": 18}
